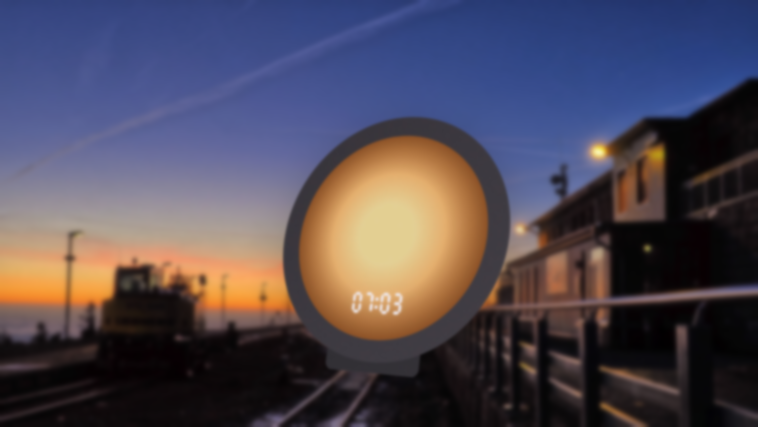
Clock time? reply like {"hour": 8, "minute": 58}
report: {"hour": 7, "minute": 3}
